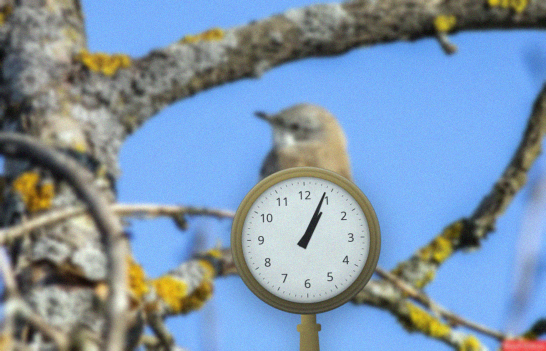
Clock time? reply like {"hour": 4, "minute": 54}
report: {"hour": 1, "minute": 4}
